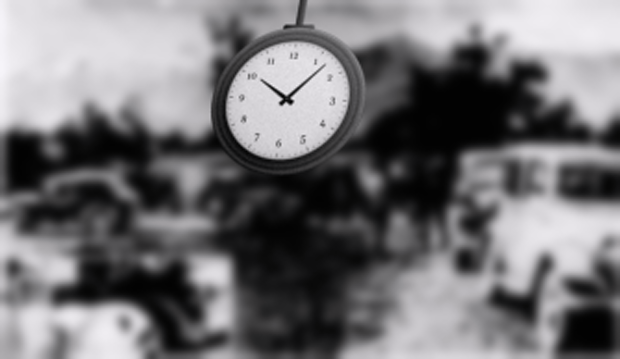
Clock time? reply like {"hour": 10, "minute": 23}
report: {"hour": 10, "minute": 7}
